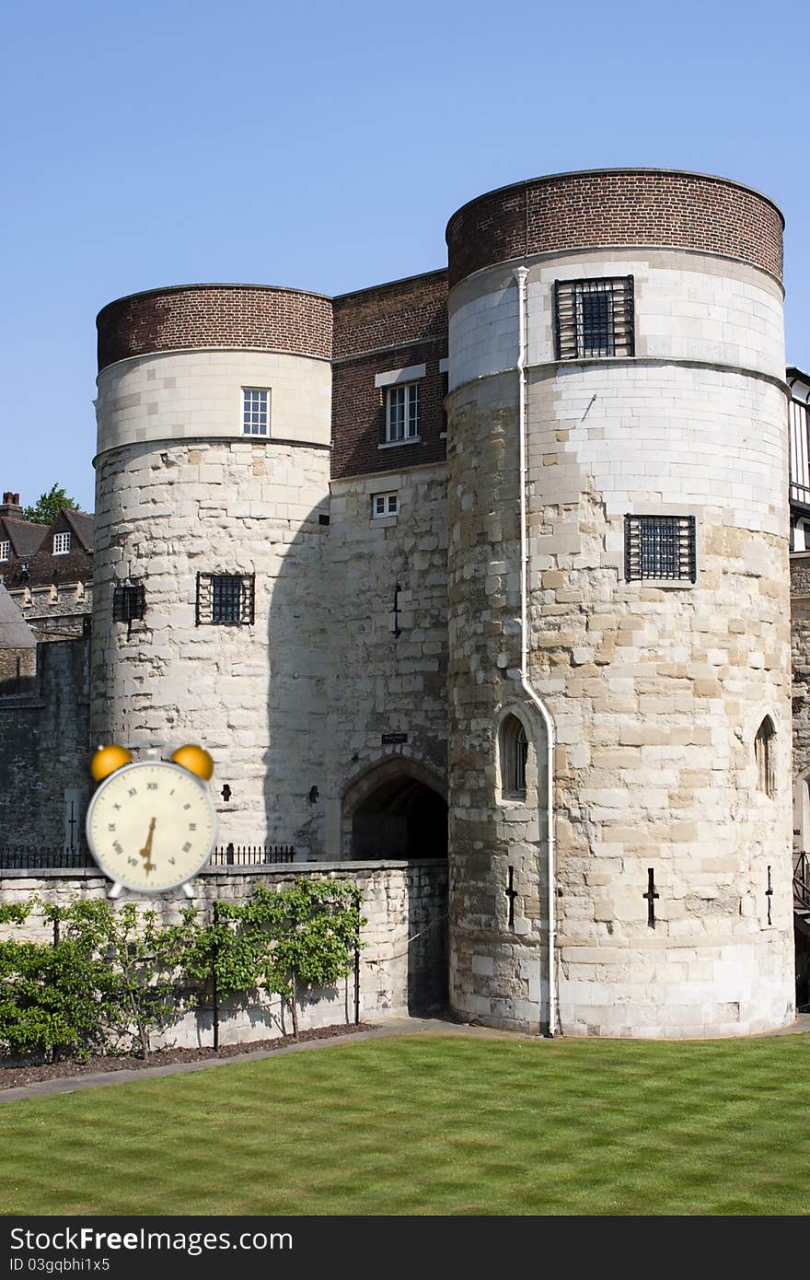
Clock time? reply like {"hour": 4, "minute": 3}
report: {"hour": 6, "minute": 31}
